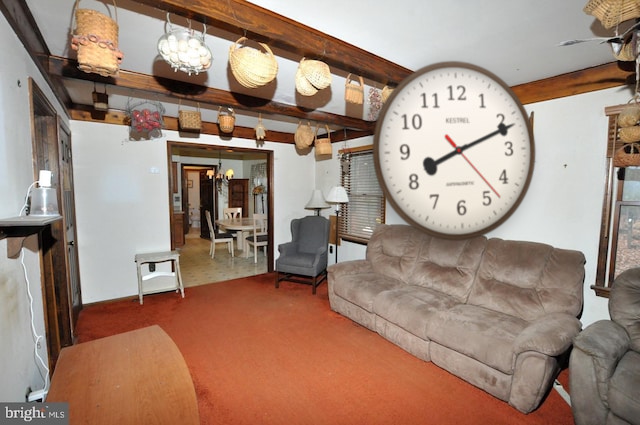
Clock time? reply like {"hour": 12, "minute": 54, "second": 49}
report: {"hour": 8, "minute": 11, "second": 23}
